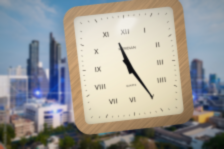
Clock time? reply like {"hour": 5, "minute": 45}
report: {"hour": 11, "minute": 25}
